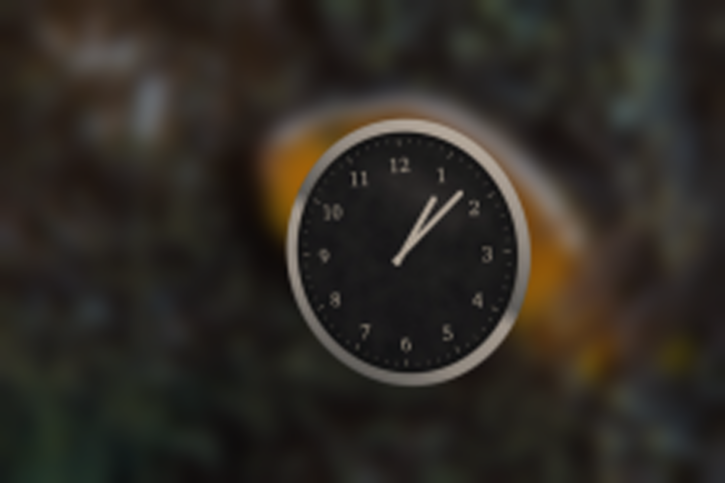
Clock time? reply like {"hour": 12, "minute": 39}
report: {"hour": 1, "minute": 8}
